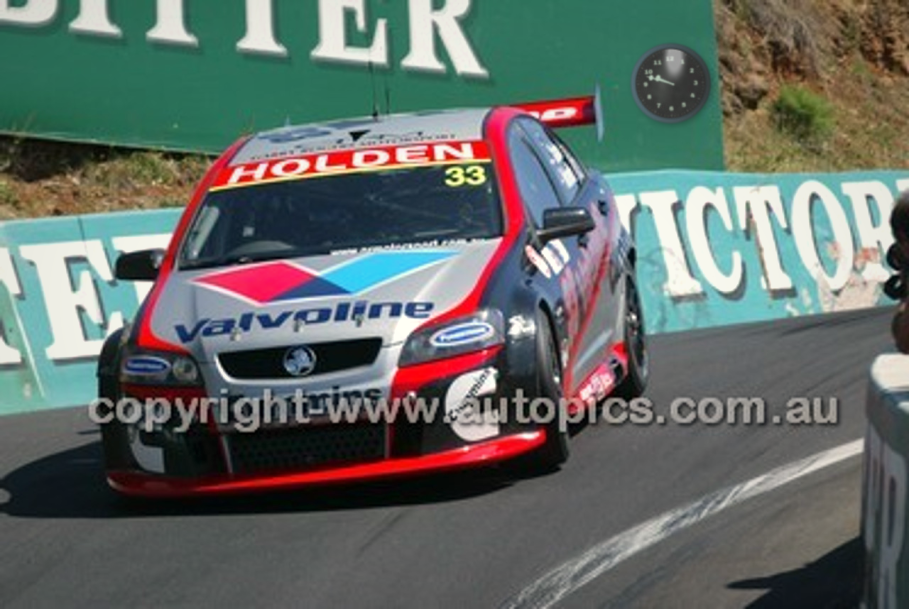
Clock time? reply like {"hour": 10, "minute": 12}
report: {"hour": 9, "minute": 48}
